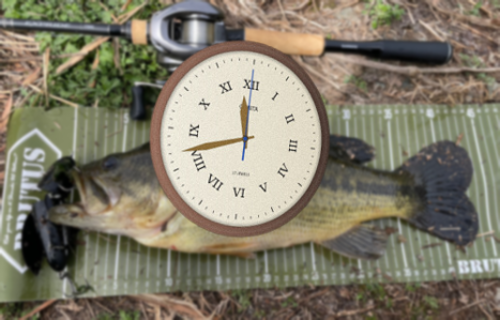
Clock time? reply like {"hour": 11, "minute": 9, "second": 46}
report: {"hour": 11, "minute": 42, "second": 0}
